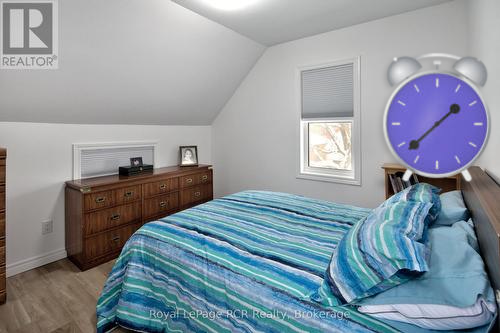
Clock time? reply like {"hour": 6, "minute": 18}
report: {"hour": 1, "minute": 38}
